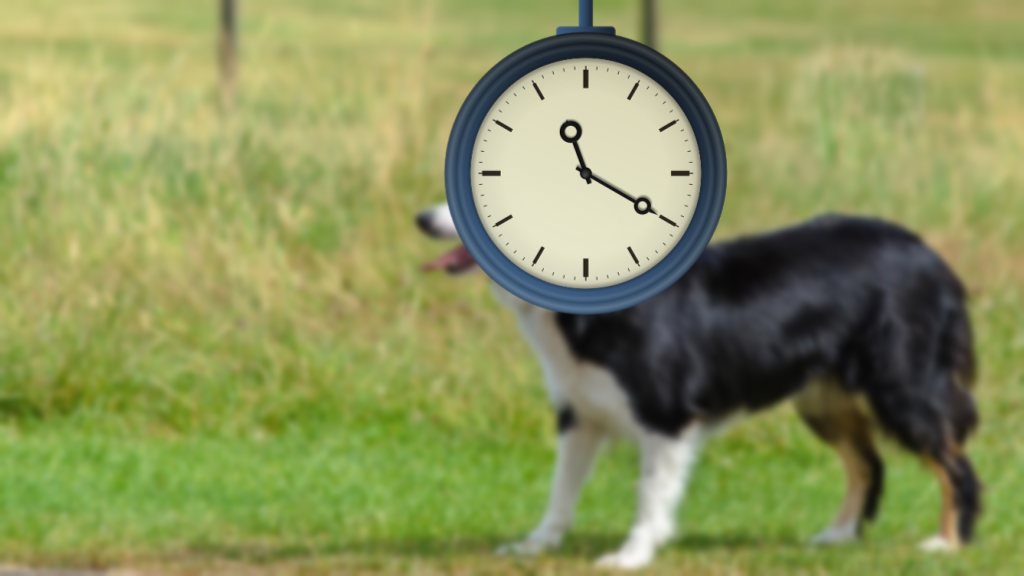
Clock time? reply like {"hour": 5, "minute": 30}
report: {"hour": 11, "minute": 20}
